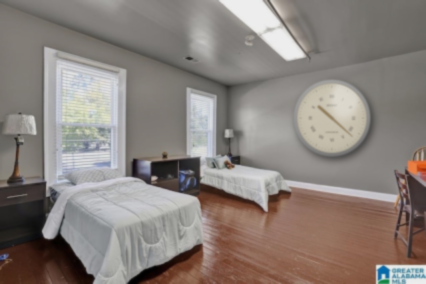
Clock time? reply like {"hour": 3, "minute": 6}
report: {"hour": 10, "minute": 22}
